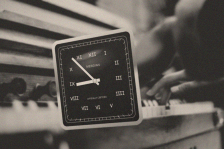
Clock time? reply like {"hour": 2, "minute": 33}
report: {"hour": 8, "minute": 53}
